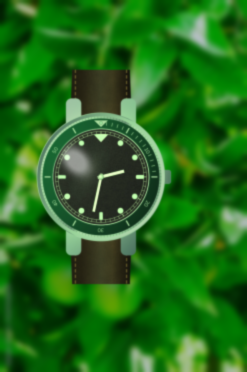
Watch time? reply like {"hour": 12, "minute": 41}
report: {"hour": 2, "minute": 32}
